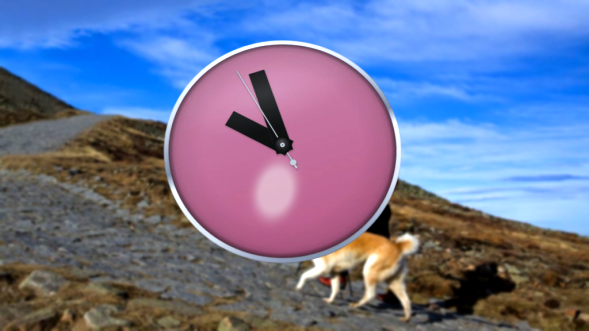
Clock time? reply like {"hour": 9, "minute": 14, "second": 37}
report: {"hour": 9, "minute": 56, "second": 55}
